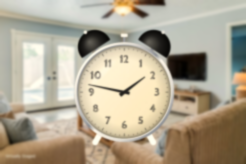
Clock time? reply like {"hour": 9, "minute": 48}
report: {"hour": 1, "minute": 47}
